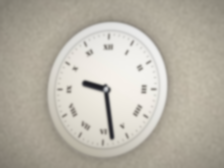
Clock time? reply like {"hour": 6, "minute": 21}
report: {"hour": 9, "minute": 28}
